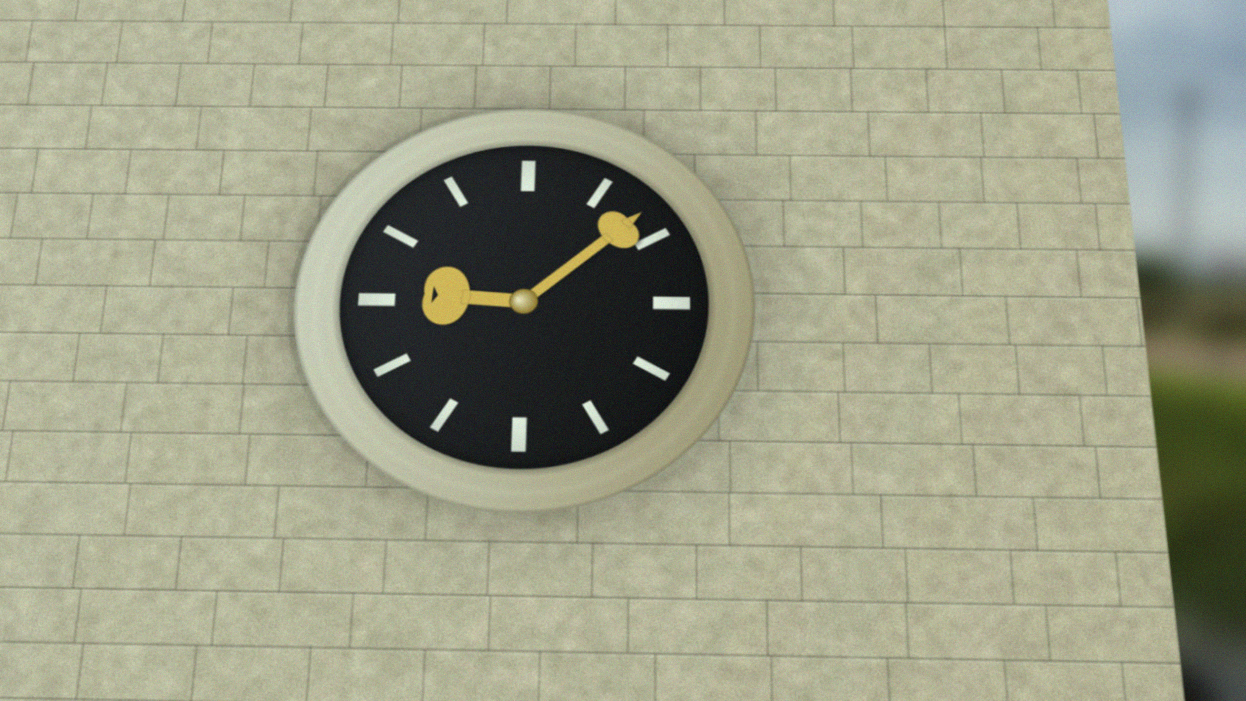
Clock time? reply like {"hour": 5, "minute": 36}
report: {"hour": 9, "minute": 8}
